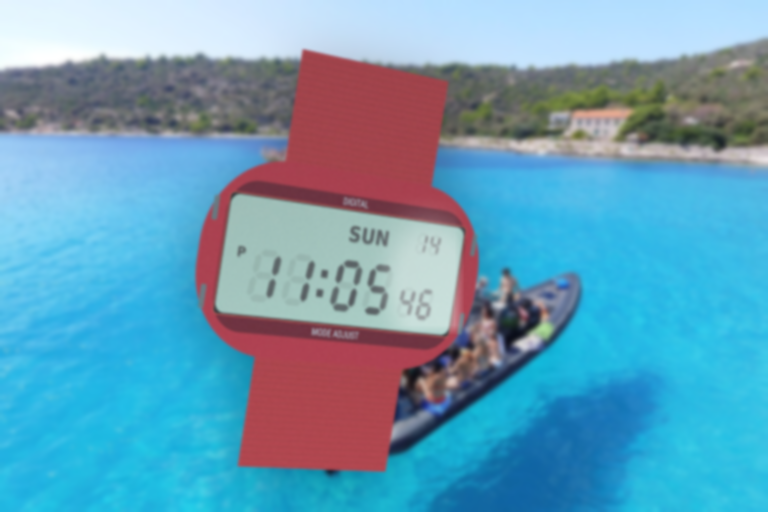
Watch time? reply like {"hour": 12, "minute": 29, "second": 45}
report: {"hour": 11, "minute": 5, "second": 46}
